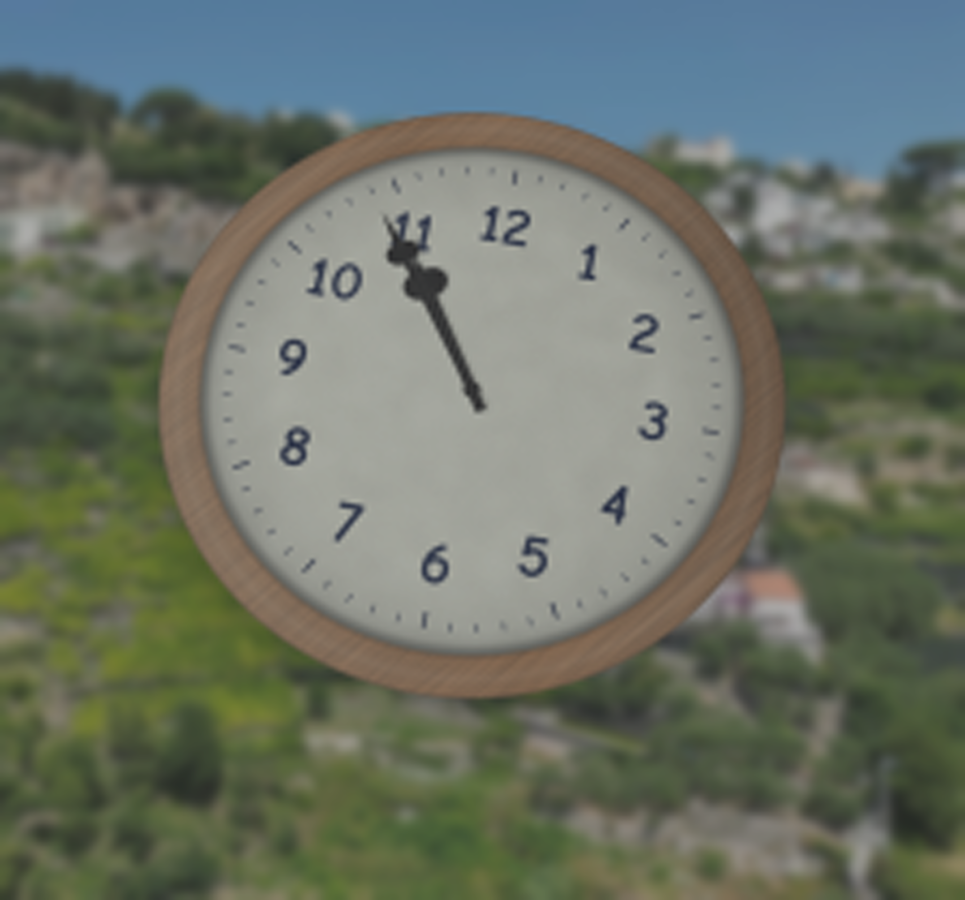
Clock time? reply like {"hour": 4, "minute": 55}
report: {"hour": 10, "minute": 54}
